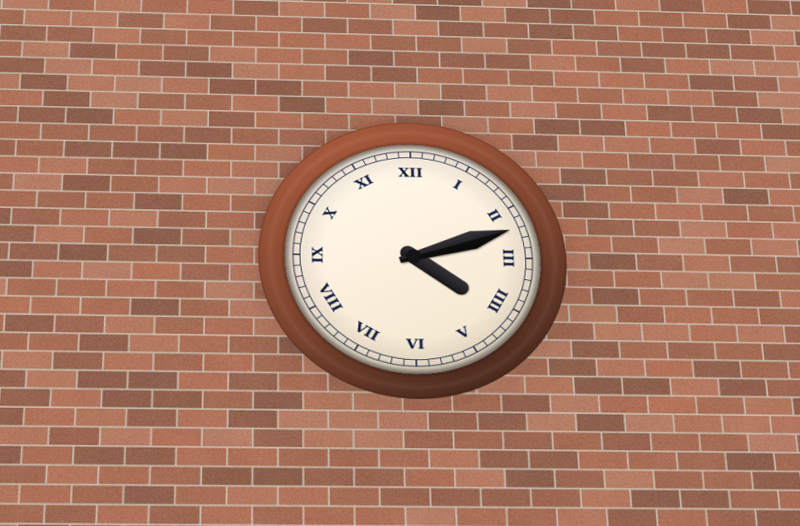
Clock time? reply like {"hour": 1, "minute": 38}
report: {"hour": 4, "minute": 12}
